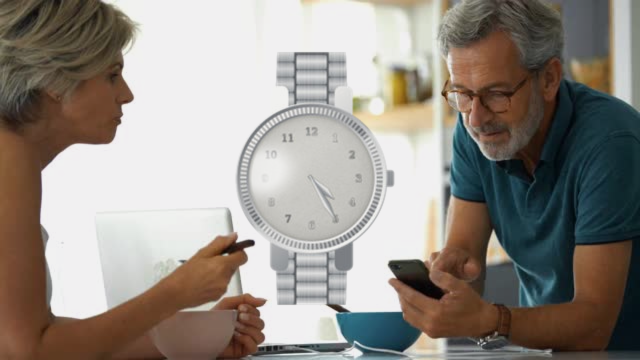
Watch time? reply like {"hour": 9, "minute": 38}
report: {"hour": 4, "minute": 25}
